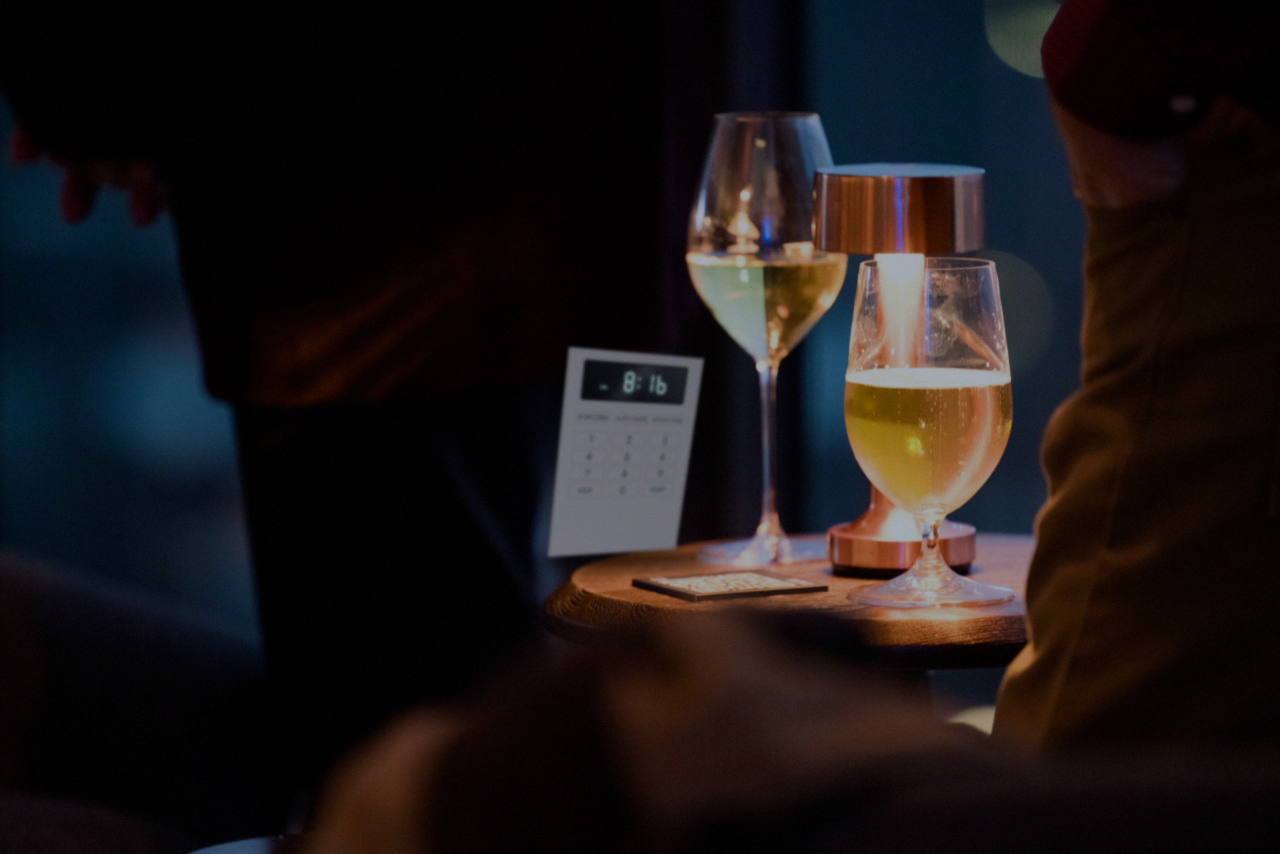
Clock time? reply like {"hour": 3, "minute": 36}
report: {"hour": 8, "minute": 16}
